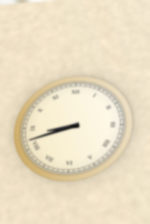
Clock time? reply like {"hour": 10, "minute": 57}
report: {"hour": 8, "minute": 42}
